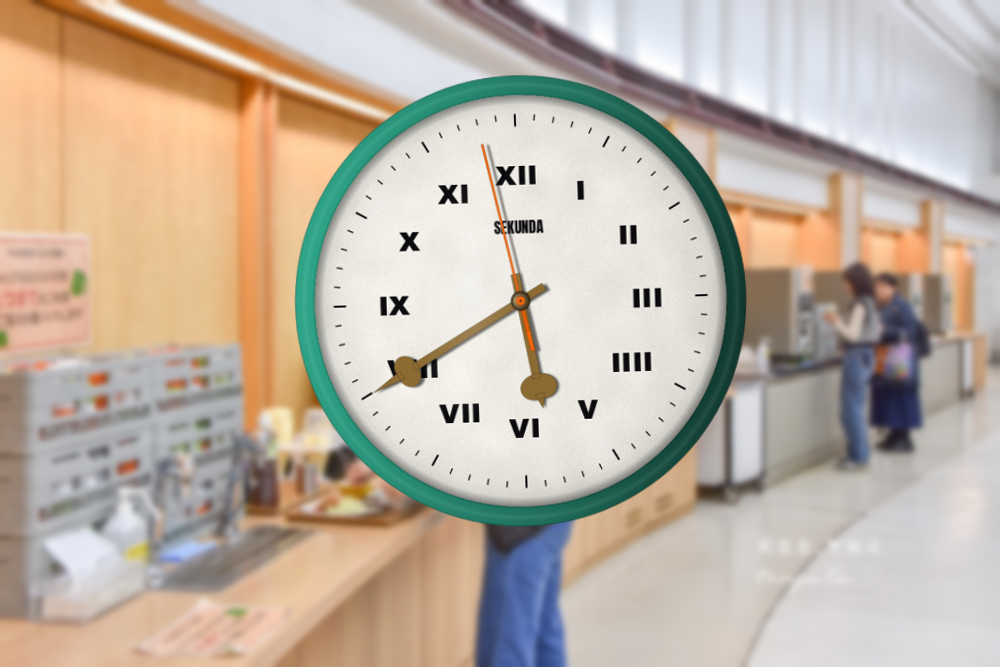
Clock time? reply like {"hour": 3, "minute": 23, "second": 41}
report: {"hour": 5, "minute": 39, "second": 58}
